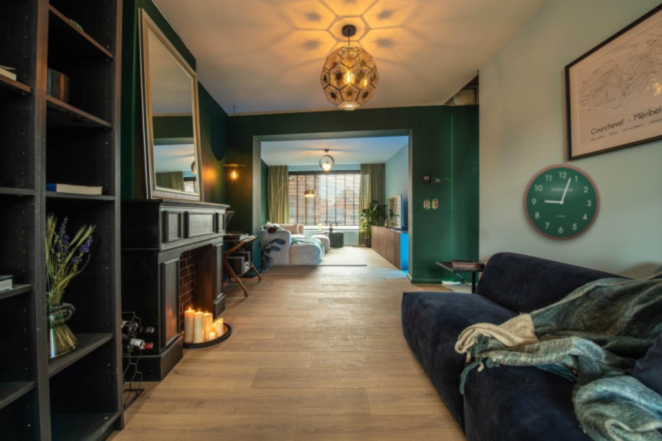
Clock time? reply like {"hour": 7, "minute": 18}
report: {"hour": 9, "minute": 3}
